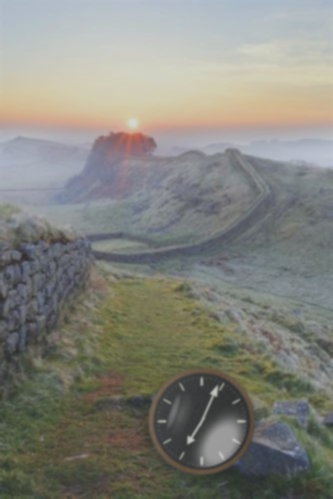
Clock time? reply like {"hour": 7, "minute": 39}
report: {"hour": 7, "minute": 4}
